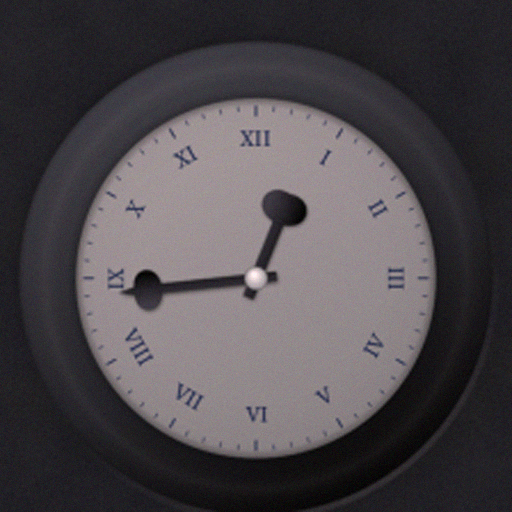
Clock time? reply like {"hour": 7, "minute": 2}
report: {"hour": 12, "minute": 44}
